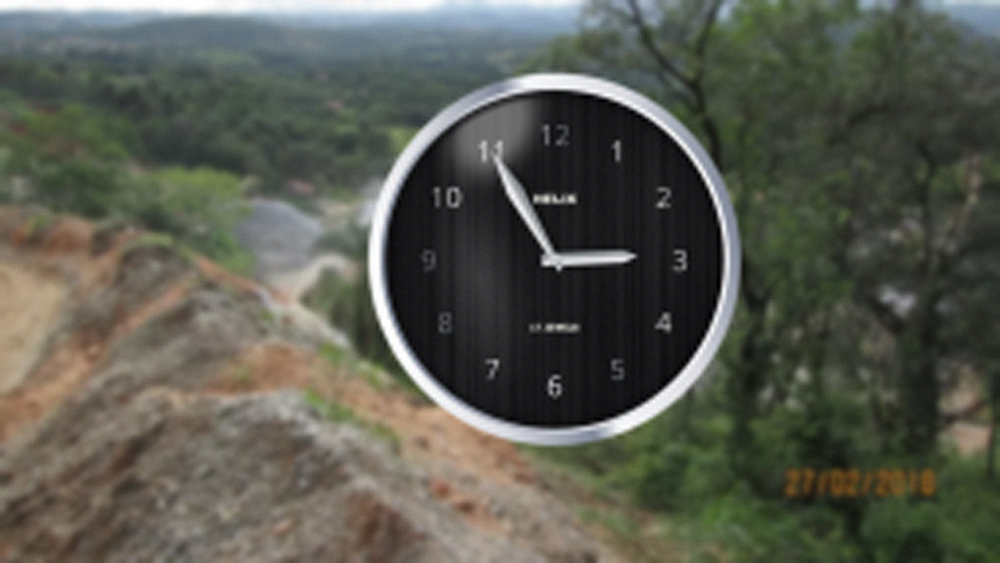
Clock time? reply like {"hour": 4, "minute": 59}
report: {"hour": 2, "minute": 55}
